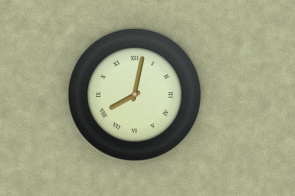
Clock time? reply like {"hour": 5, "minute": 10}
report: {"hour": 8, "minute": 2}
